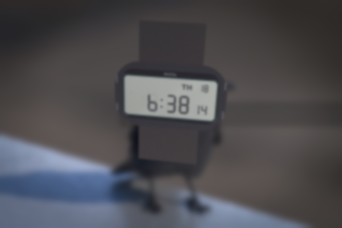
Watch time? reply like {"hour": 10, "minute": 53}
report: {"hour": 6, "minute": 38}
